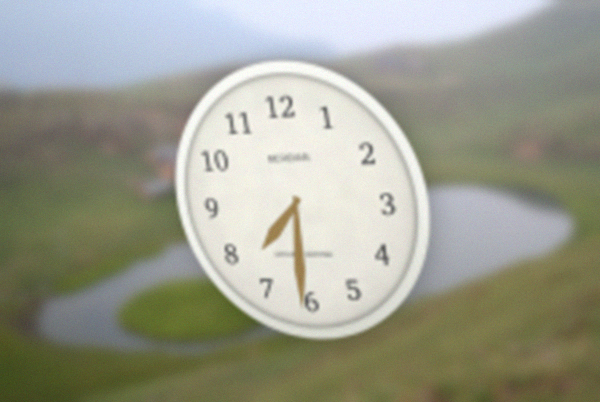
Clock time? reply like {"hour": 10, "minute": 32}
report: {"hour": 7, "minute": 31}
